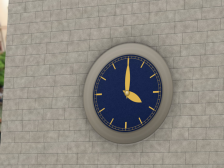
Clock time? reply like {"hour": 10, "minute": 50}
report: {"hour": 4, "minute": 0}
